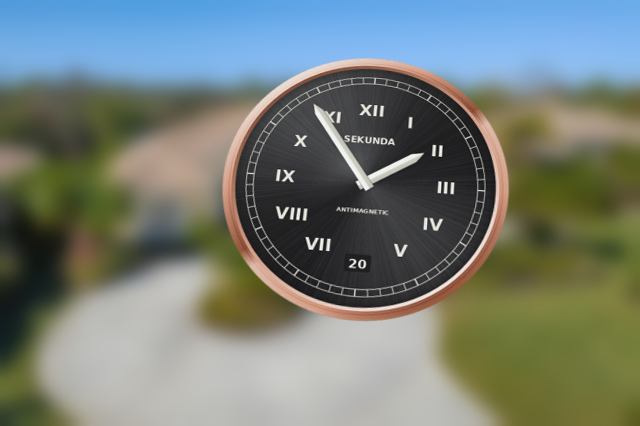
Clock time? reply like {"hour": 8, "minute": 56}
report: {"hour": 1, "minute": 54}
